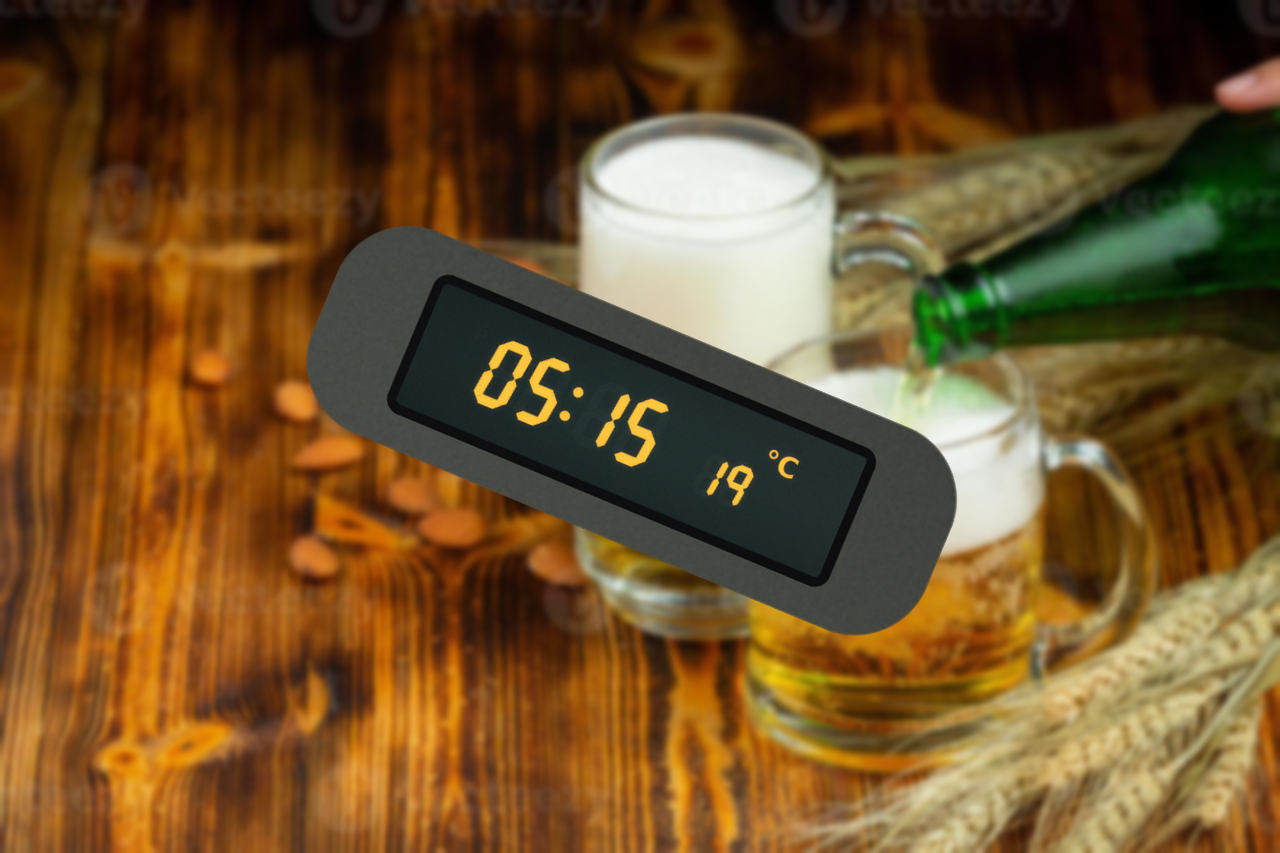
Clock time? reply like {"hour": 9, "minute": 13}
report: {"hour": 5, "minute": 15}
